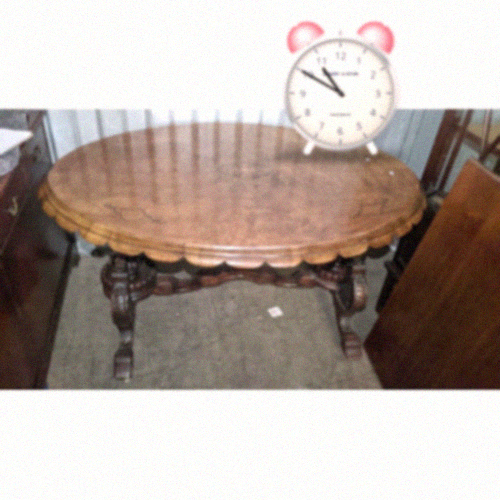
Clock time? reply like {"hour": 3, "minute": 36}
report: {"hour": 10, "minute": 50}
